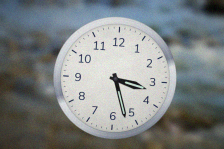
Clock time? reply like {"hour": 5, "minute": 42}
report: {"hour": 3, "minute": 27}
